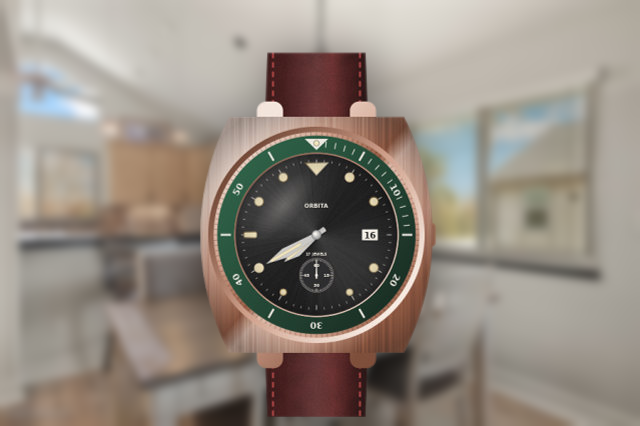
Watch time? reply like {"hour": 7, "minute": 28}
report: {"hour": 7, "minute": 40}
